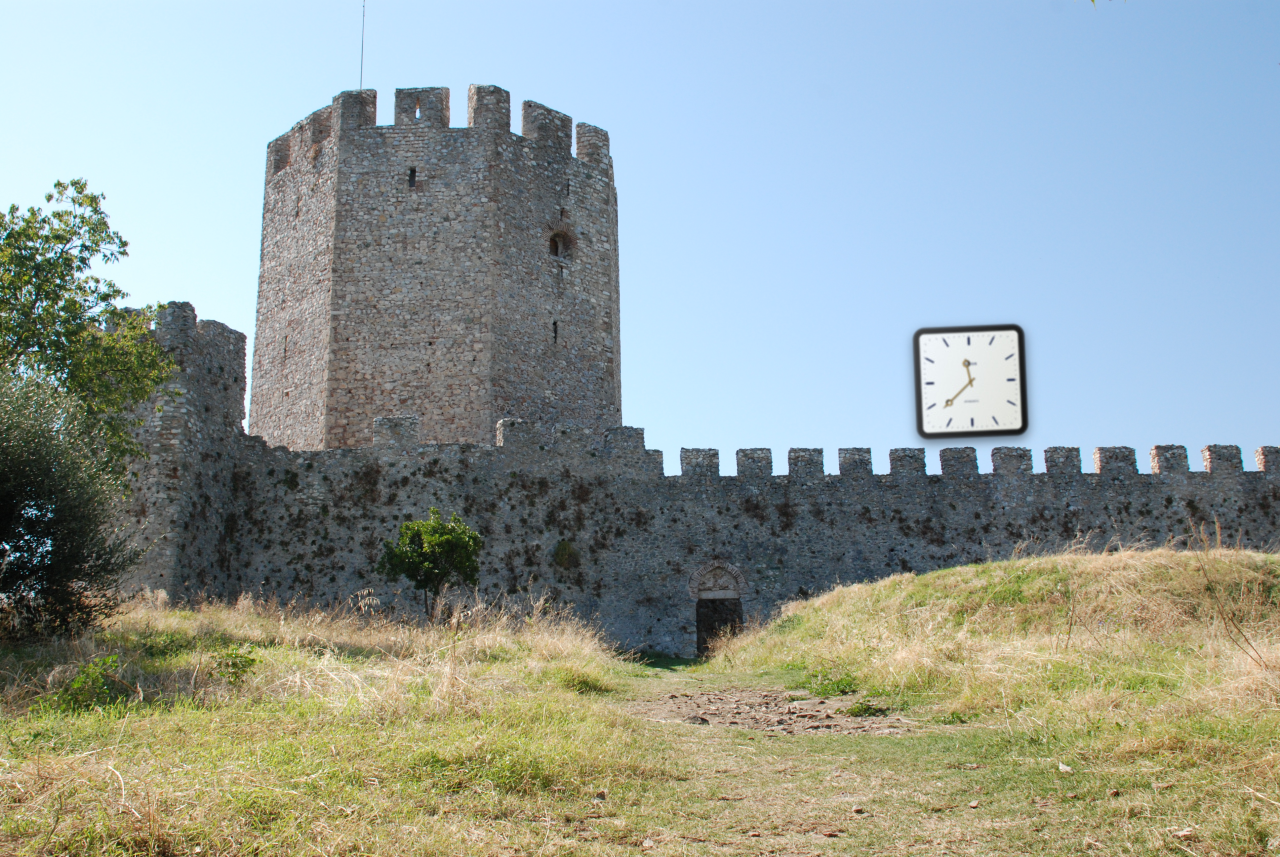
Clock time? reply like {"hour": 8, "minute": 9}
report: {"hour": 11, "minute": 38}
